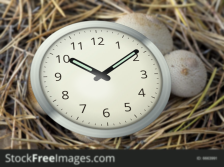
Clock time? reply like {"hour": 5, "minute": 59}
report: {"hour": 10, "minute": 9}
